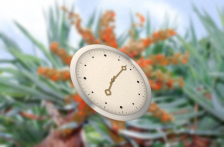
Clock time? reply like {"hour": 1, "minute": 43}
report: {"hour": 7, "minute": 8}
